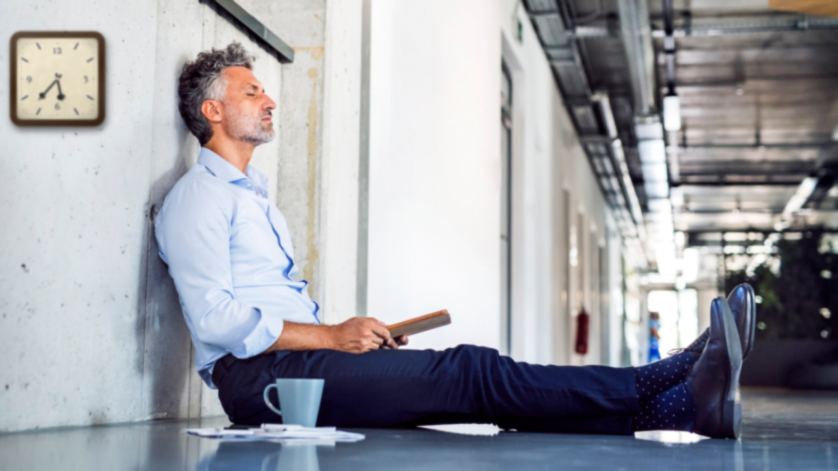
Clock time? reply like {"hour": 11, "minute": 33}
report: {"hour": 5, "minute": 37}
